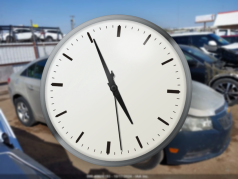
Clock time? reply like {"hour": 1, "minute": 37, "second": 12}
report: {"hour": 4, "minute": 55, "second": 28}
